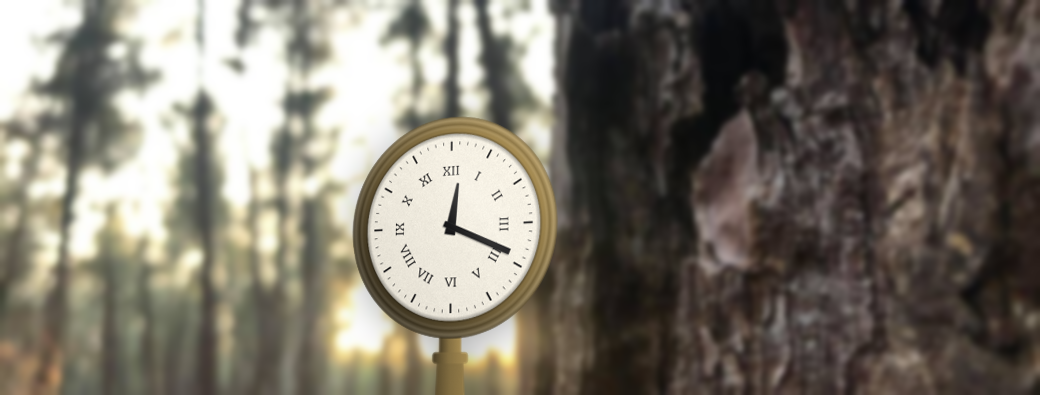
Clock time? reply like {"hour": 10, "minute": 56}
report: {"hour": 12, "minute": 19}
